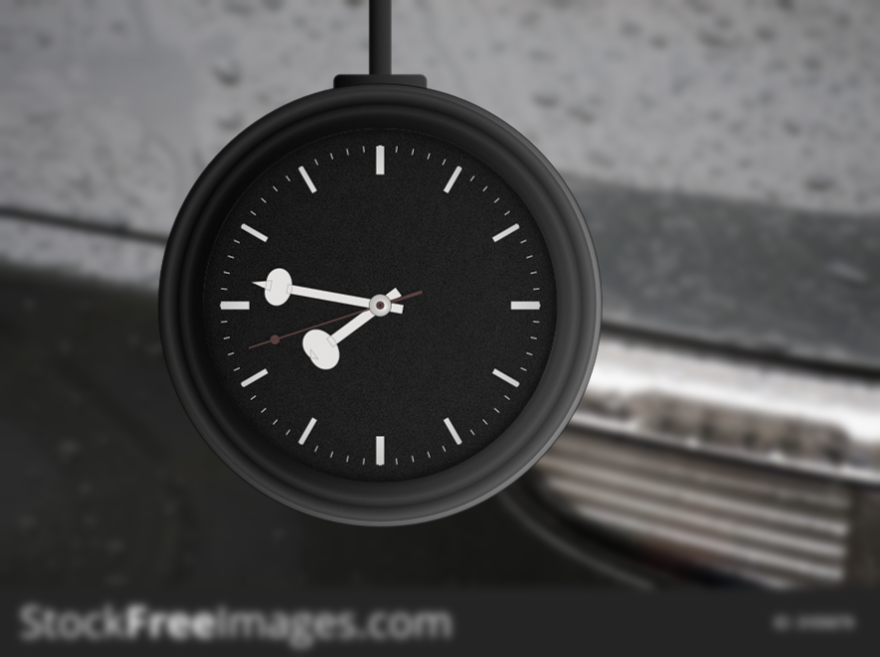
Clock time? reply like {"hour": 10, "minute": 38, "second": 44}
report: {"hour": 7, "minute": 46, "second": 42}
